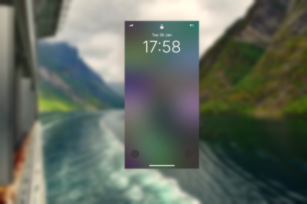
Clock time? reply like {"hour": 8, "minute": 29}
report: {"hour": 17, "minute": 58}
